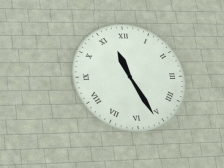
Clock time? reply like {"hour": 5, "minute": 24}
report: {"hour": 11, "minute": 26}
